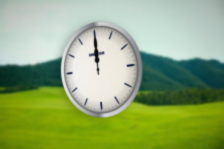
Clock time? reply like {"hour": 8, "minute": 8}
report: {"hour": 12, "minute": 0}
